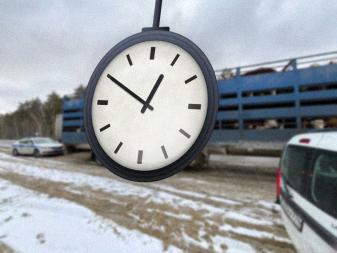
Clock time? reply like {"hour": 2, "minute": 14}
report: {"hour": 12, "minute": 50}
